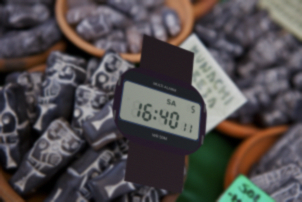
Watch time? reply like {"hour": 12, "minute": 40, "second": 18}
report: {"hour": 16, "minute": 40, "second": 11}
